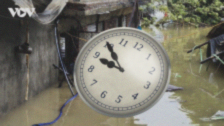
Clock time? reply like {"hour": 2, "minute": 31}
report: {"hour": 8, "minute": 50}
